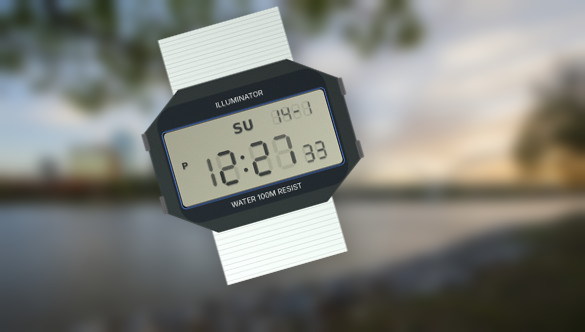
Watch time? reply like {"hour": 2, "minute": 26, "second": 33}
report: {"hour": 12, "minute": 27, "second": 33}
